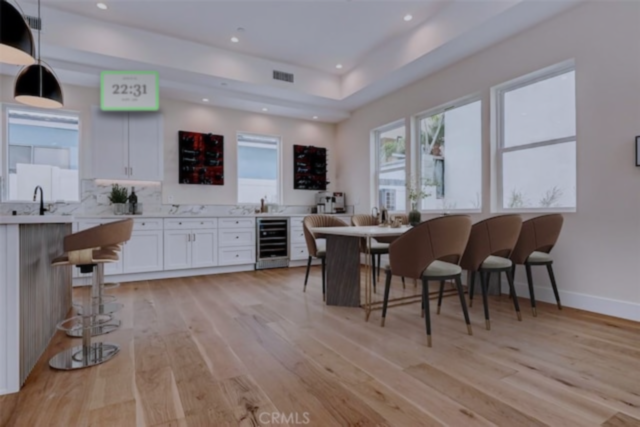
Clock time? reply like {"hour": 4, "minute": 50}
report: {"hour": 22, "minute": 31}
